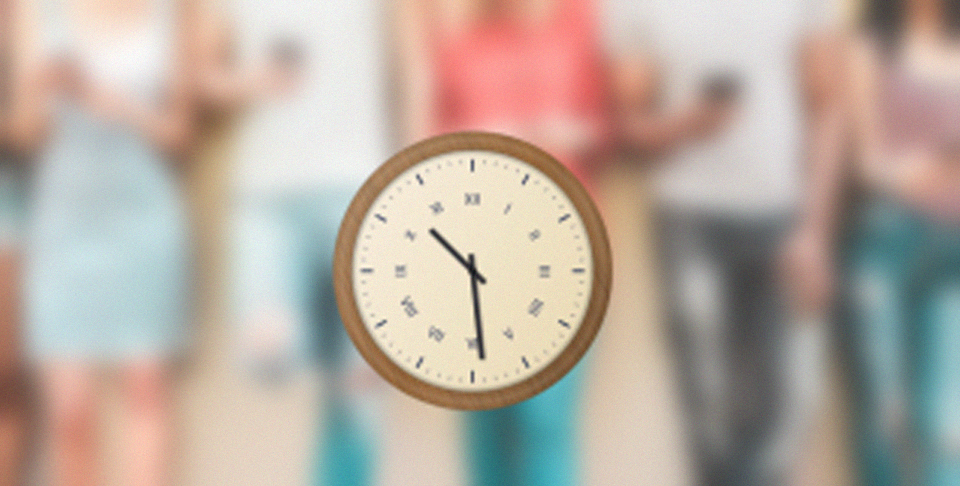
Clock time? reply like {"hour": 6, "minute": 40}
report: {"hour": 10, "minute": 29}
